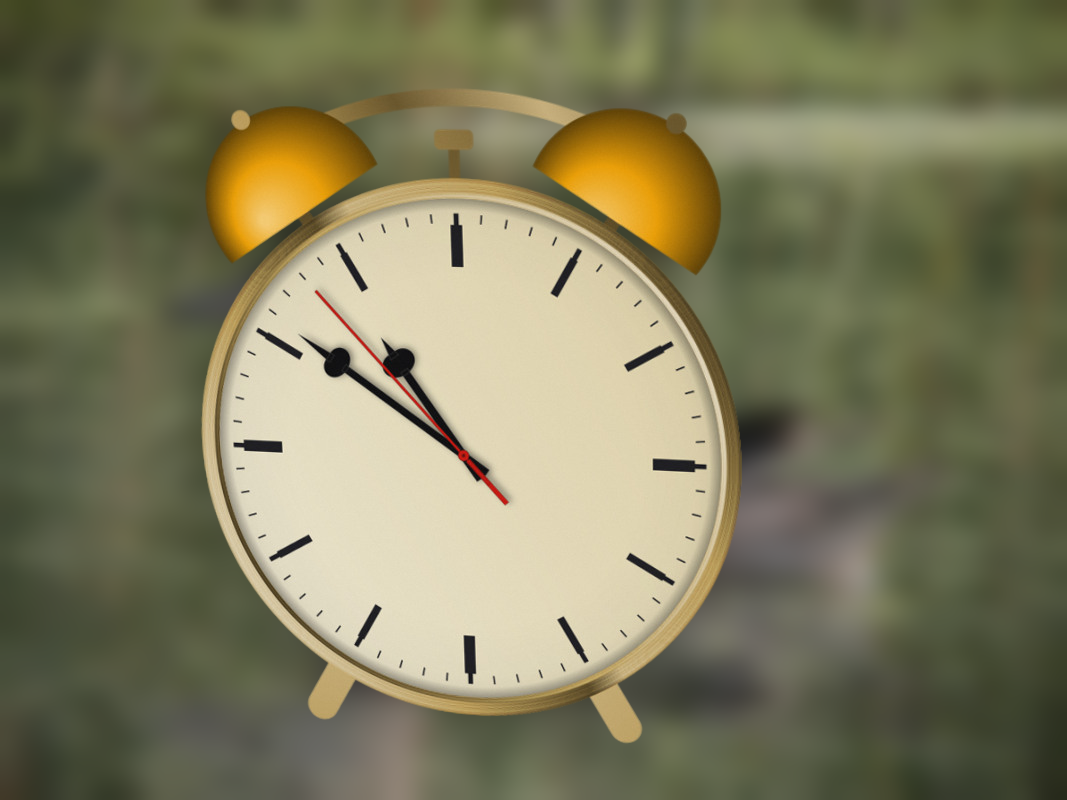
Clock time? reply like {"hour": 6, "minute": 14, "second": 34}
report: {"hour": 10, "minute": 50, "second": 53}
